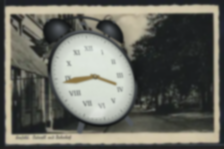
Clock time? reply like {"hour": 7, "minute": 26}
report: {"hour": 3, "minute": 44}
